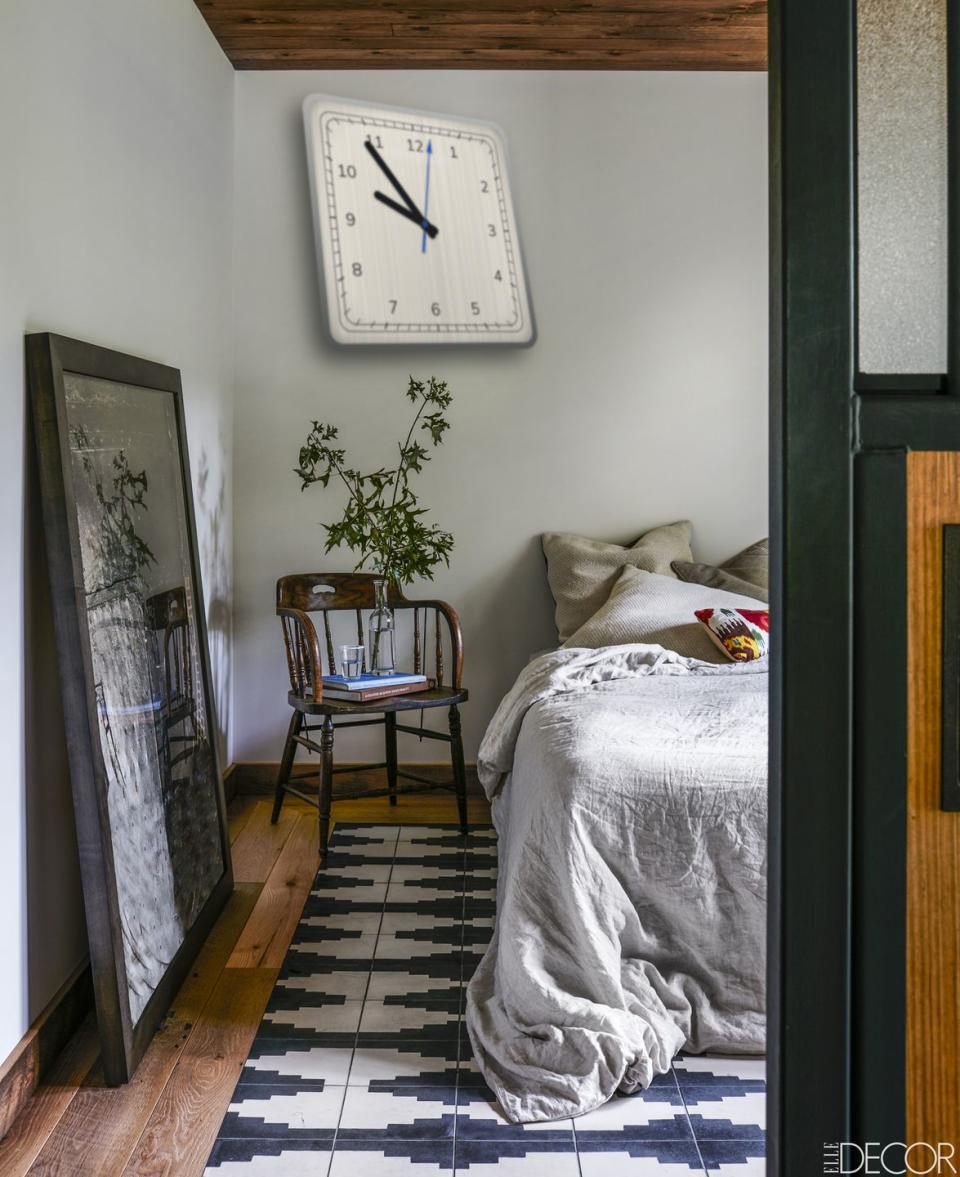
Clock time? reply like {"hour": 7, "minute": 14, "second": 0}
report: {"hour": 9, "minute": 54, "second": 2}
